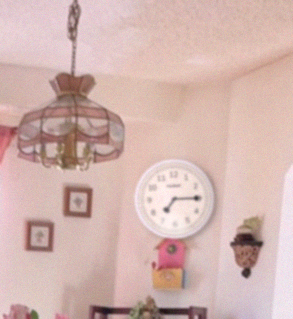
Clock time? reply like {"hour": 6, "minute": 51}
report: {"hour": 7, "minute": 15}
